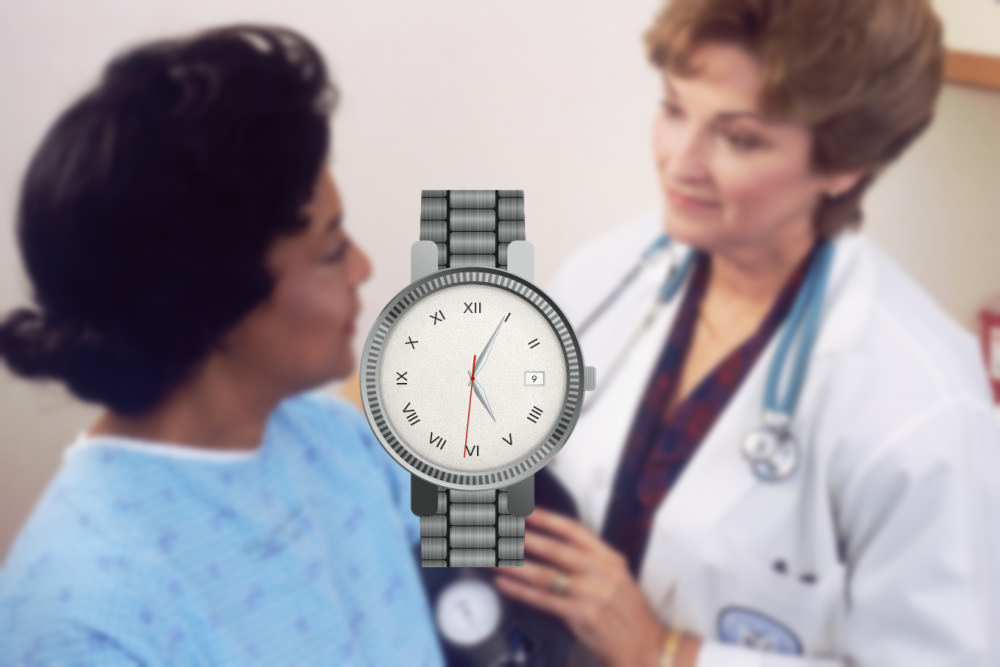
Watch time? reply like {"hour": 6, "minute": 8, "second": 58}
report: {"hour": 5, "minute": 4, "second": 31}
